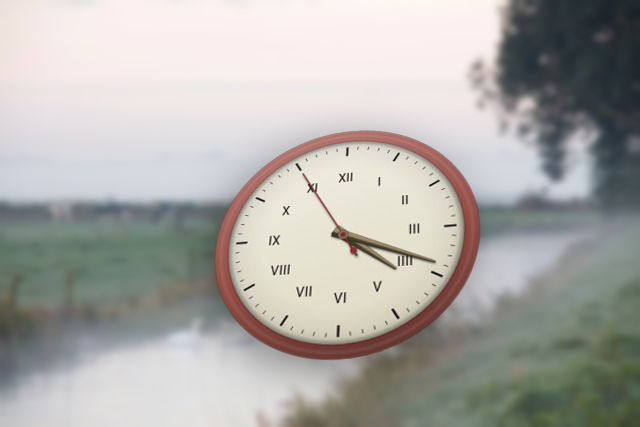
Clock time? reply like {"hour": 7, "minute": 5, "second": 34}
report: {"hour": 4, "minute": 18, "second": 55}
